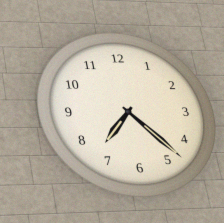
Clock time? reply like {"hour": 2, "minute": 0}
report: {"hour": 7, "minute": 23}
